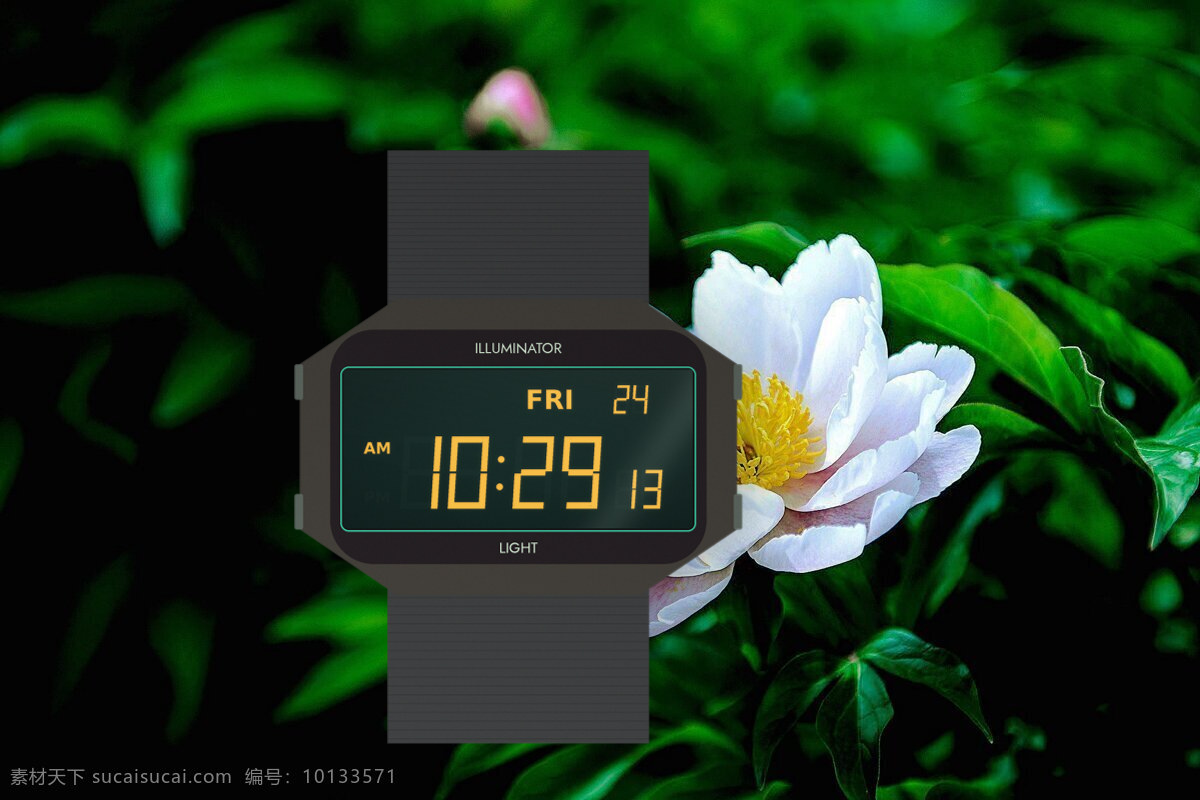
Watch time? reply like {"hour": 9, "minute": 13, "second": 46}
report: {"hour": 10, "minute": 29, "second": 13}
